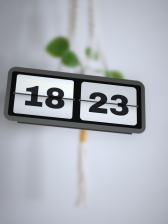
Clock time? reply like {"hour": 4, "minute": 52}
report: {"hour": 18, "minute": 23}
